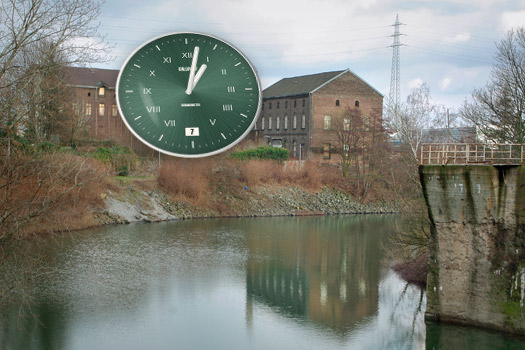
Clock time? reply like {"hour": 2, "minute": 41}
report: {"hour": 1, "minute": 2}
